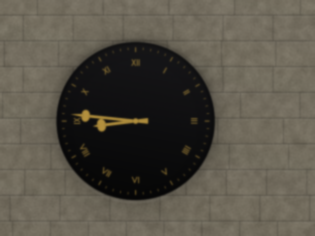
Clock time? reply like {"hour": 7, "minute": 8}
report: {"hour": 8, "minute": 46}
